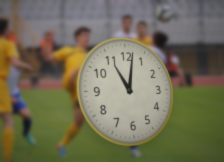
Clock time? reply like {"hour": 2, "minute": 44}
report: {"hour": 11, "minute": 2}
